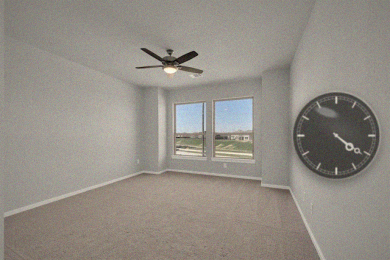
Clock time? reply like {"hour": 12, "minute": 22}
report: {"hour": 4, "minute": 21}
